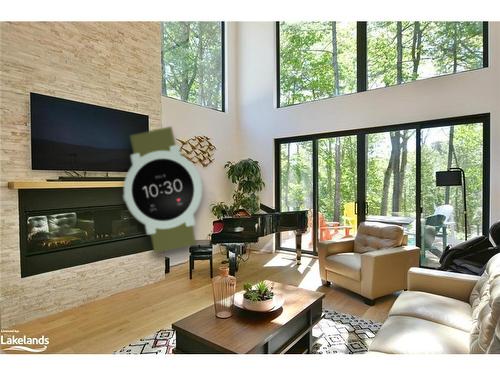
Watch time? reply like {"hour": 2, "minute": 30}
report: {"hour": 10, "minute": 30}
